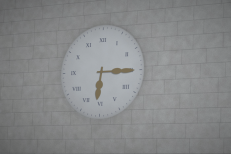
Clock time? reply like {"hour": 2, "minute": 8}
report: {"hour": 6, "minute": 15}
